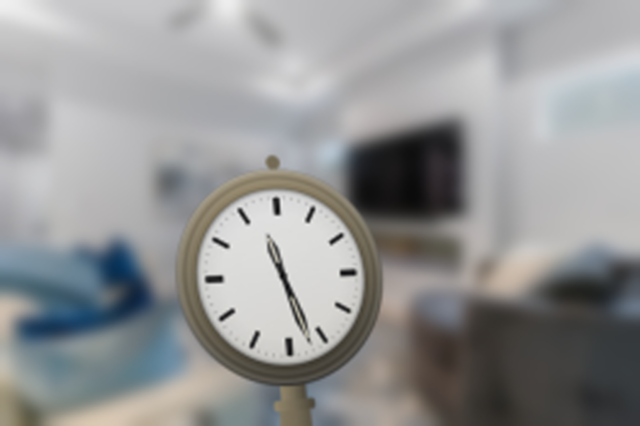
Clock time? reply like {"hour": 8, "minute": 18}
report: {"hour": 11, "minute": 27}
